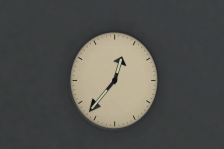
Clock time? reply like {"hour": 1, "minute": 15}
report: {"hour": 12, "minute": 37}
